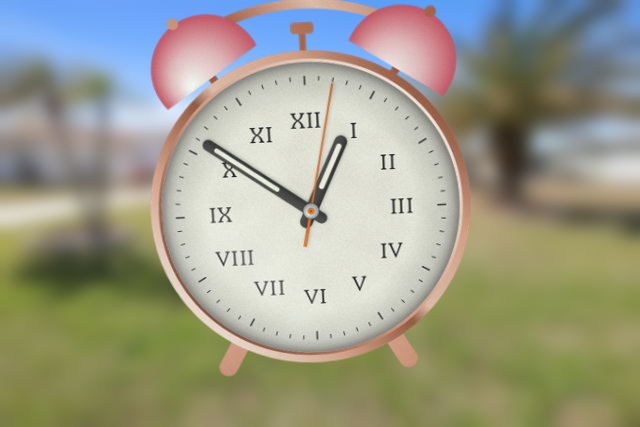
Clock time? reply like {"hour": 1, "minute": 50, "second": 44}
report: {"hour": 12, "minute": 51, "second": 2}
